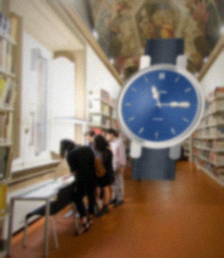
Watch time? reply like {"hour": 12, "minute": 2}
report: {"hour": 11, "minute": 15}
